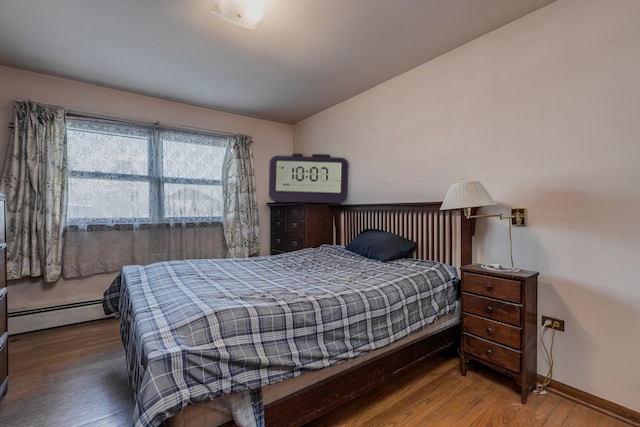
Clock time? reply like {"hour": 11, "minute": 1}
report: {"hour": 10, "minute": 7}
